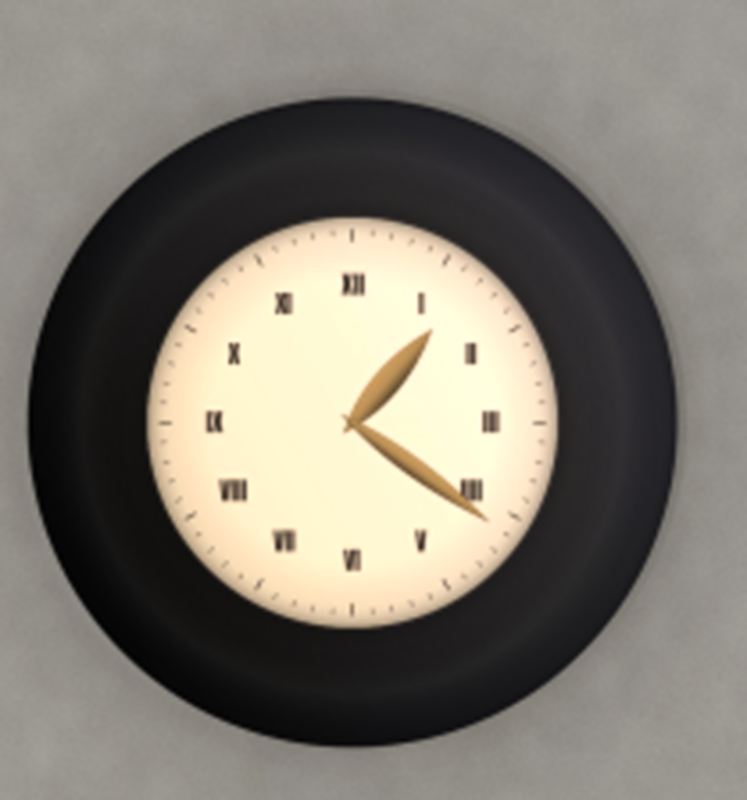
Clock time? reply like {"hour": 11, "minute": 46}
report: {"hour": 1, "minute": 21}
